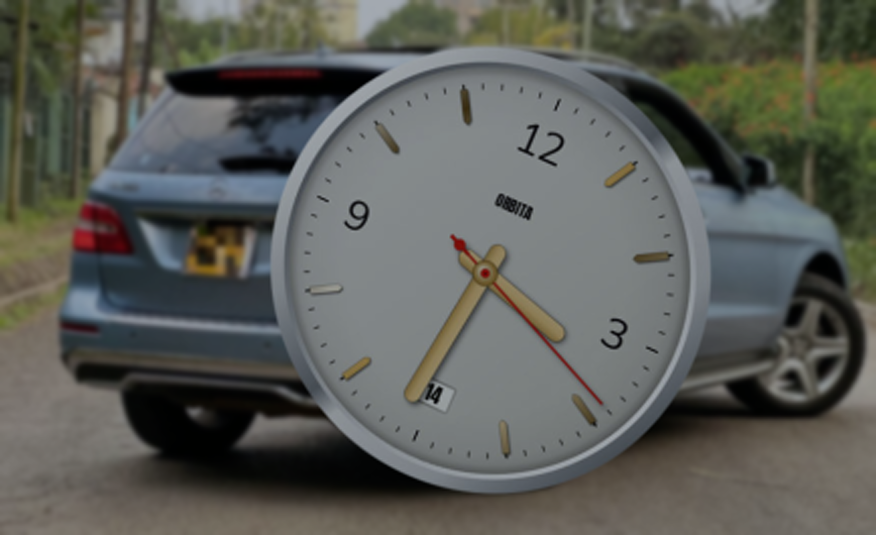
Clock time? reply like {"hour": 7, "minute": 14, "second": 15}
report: {"hour": 3, "minute": 31, "second": 19}
